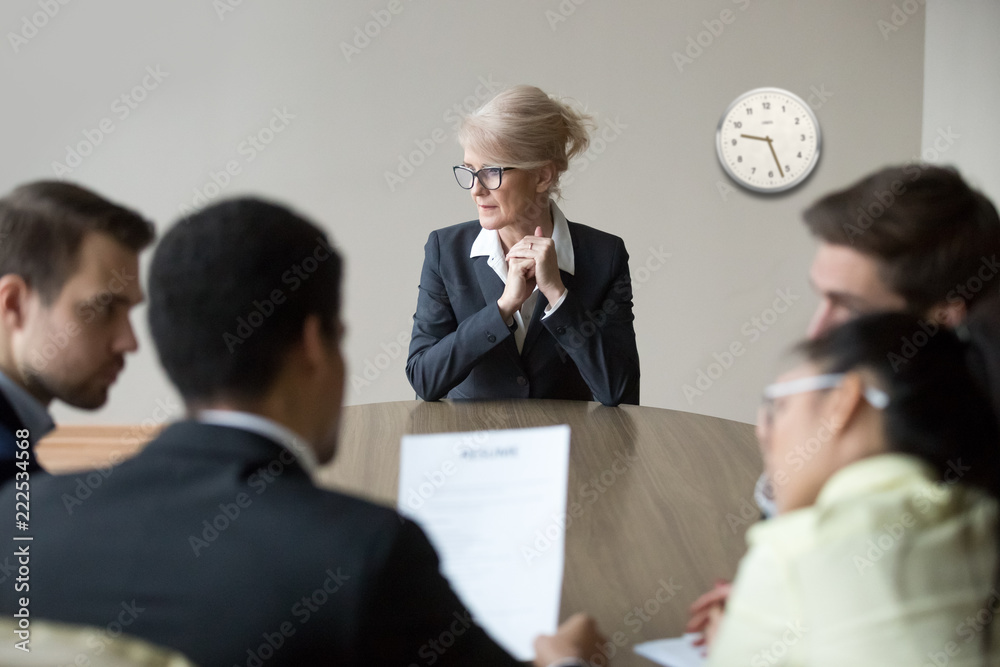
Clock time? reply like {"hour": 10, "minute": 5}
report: {"hour": 9, "minute": 27}
